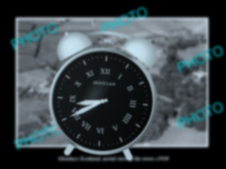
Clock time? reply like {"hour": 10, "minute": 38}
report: {"hour": 8, "minute": 40}
